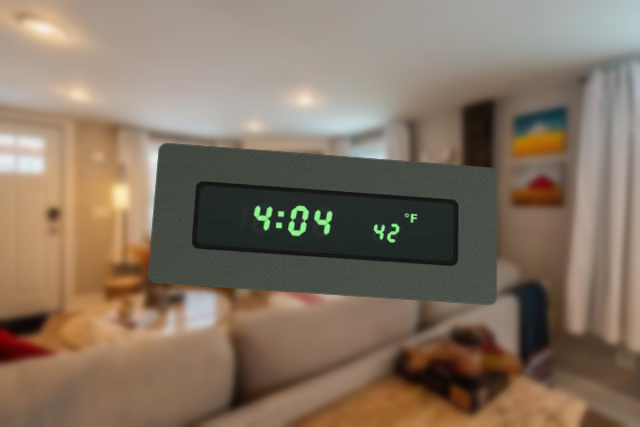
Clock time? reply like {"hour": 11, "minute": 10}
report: {"hour": 4, "minute": 4}
